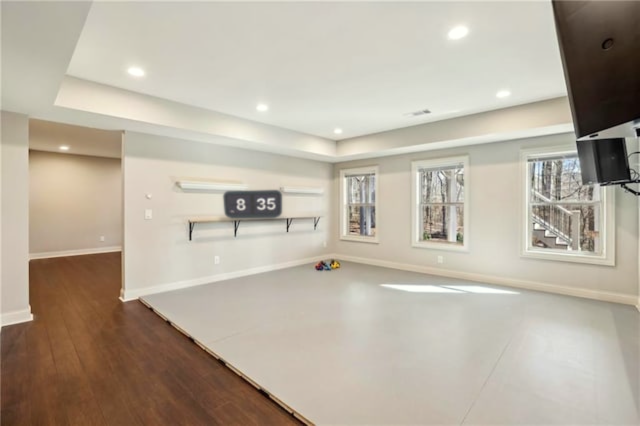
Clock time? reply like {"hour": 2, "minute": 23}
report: {"hour": 8, "minute": 35}
